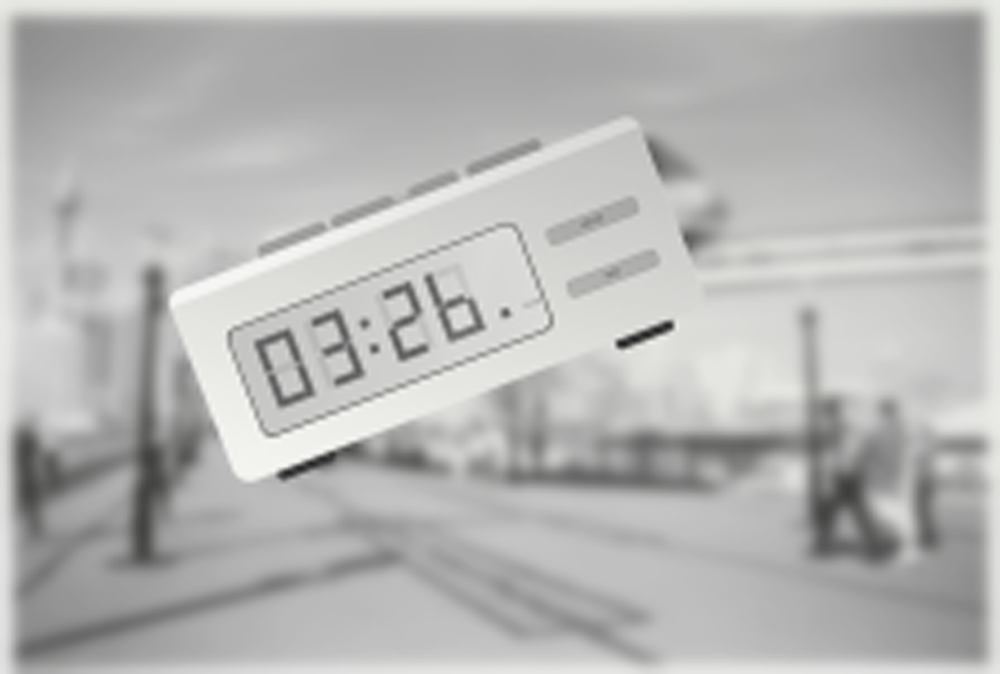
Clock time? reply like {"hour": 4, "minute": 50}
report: {"hour": 3, "minute": 26}
